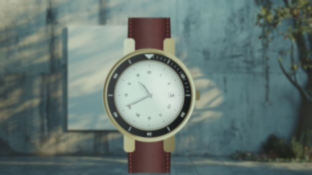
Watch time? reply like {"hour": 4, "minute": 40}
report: {"hour": 10, "minute": 41}
